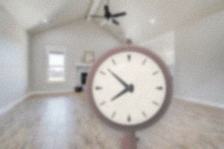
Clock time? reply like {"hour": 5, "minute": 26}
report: {"hour": 7, "minute": 52}
